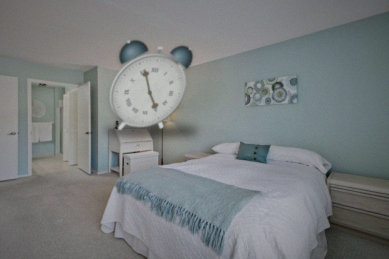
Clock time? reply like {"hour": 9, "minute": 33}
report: {"hour": 4, "minute": 56}
